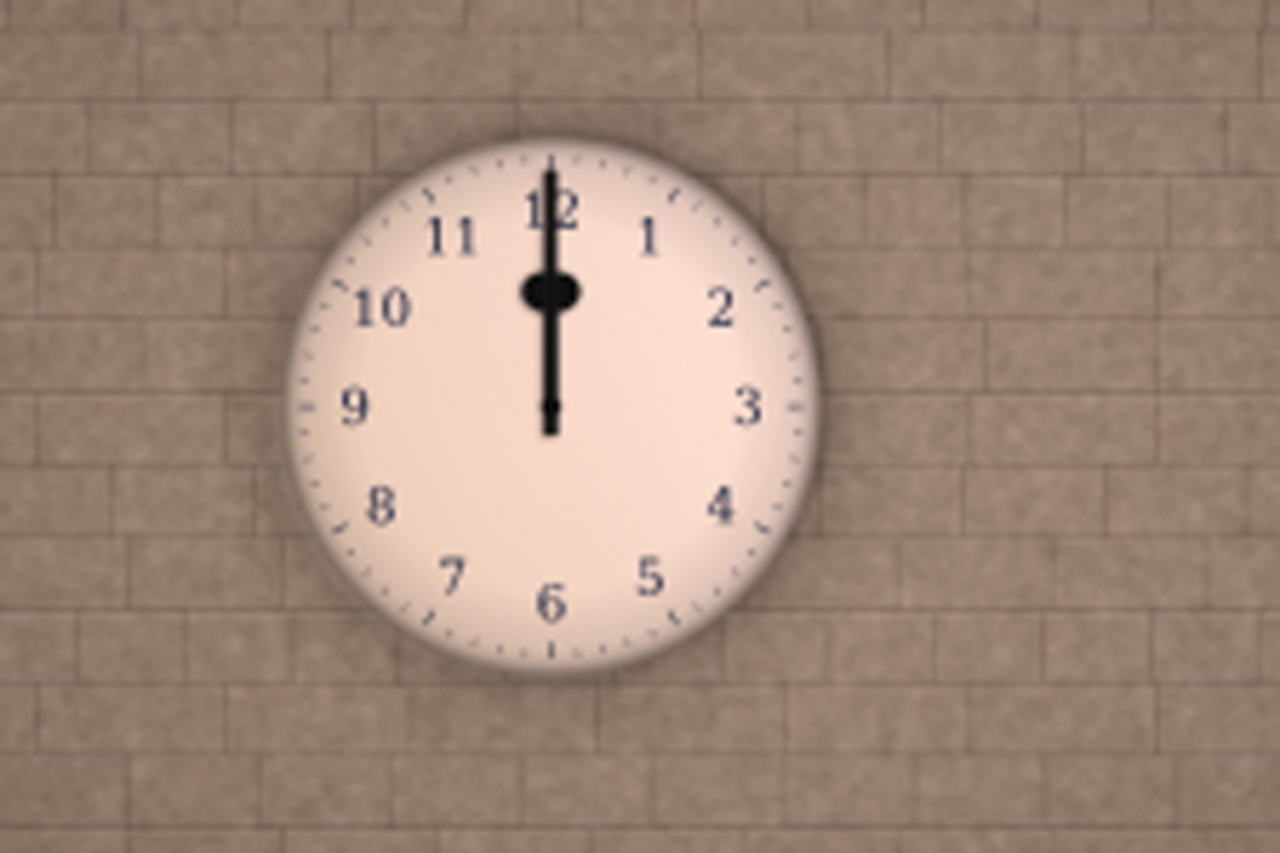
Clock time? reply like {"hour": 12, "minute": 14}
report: {"hour": 12, "minute": 0}
